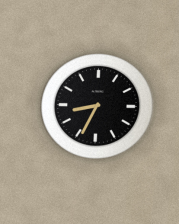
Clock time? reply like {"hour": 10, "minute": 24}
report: {"hour": 8, "minute": 34}
